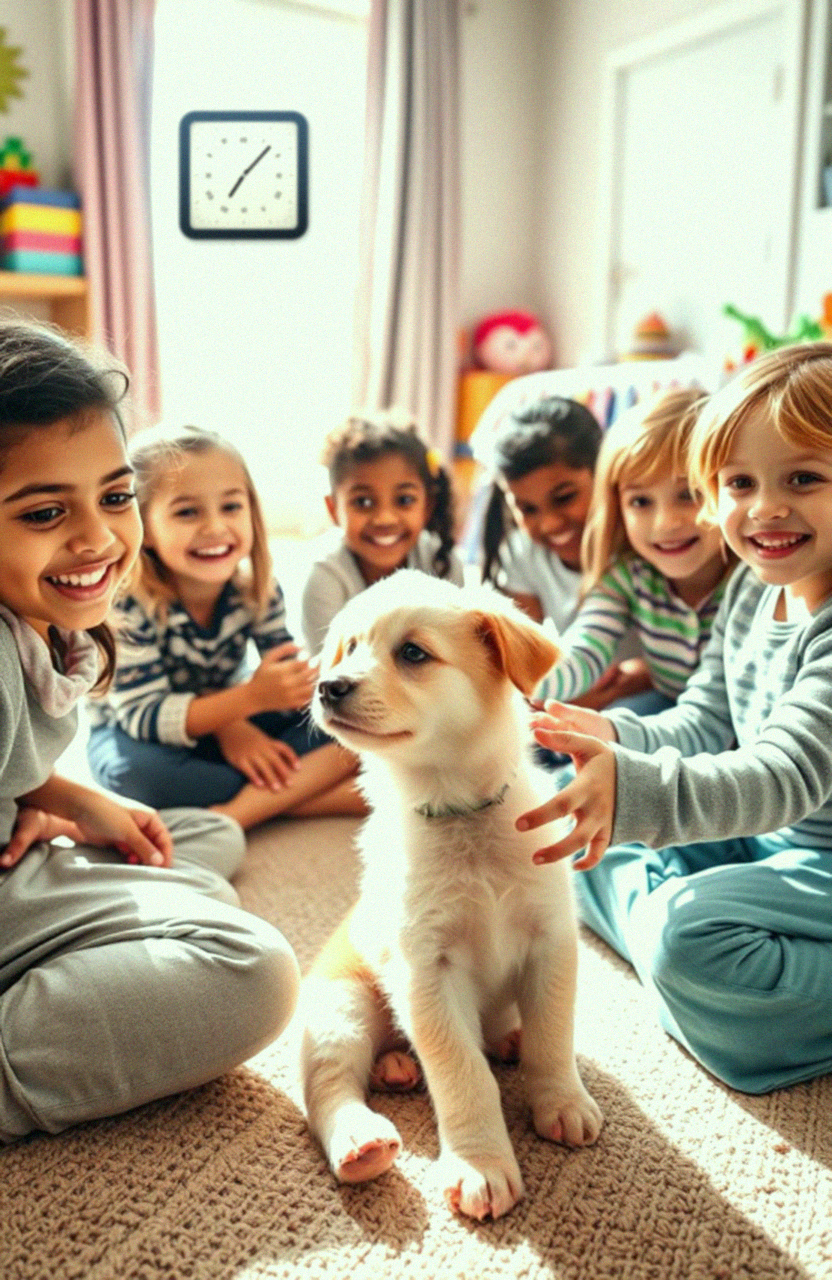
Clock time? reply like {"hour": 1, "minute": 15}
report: {"hour": 7, "minute": 7}
